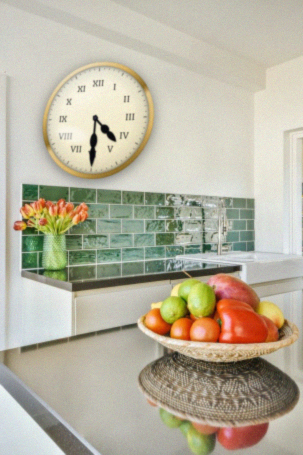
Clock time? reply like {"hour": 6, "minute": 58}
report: {"hour": 4, "minute": 30}
